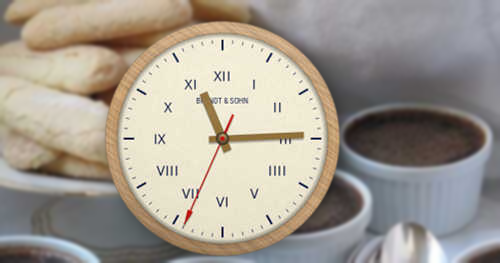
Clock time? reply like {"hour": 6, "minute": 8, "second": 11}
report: {"hour": 11, "minute": 14, "second": 34}
